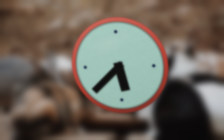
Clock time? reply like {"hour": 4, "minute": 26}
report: {"hour": 5, "minute": 38}
